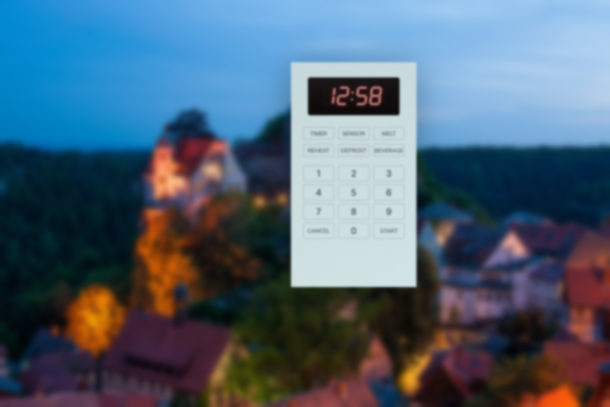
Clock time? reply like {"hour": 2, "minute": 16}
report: {"hour": 12, "minute": 58}
